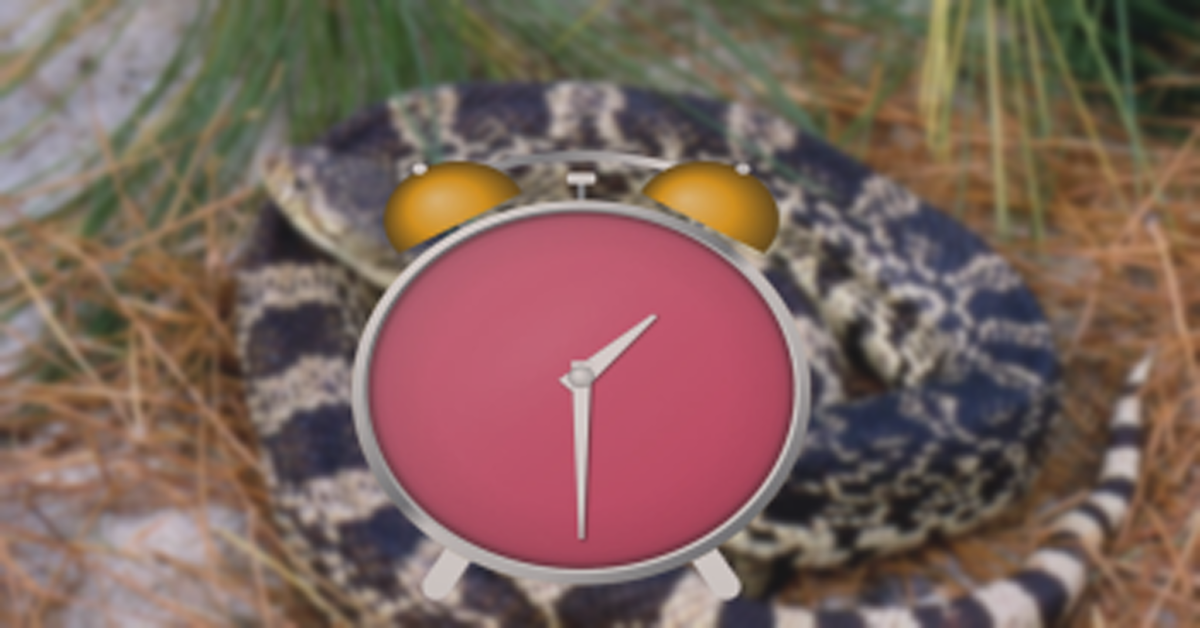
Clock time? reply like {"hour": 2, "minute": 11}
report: {"hour": 1, "minute": 30}
